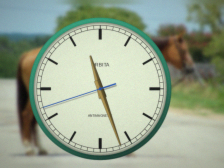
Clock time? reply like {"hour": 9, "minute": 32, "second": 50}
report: {"hour": 11, "minute": 26, "second": 42}
